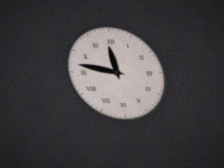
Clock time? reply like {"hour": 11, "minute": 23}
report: {"hour": 11, "minute": 47}
